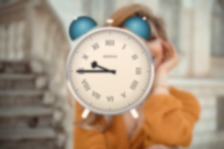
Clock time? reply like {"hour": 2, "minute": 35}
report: {"hour": 9, "minute": 45}
